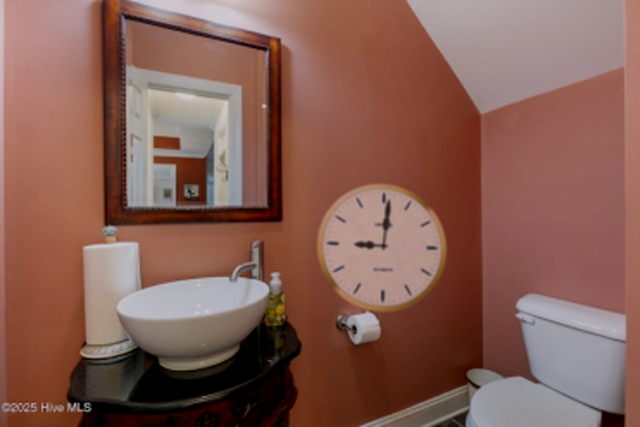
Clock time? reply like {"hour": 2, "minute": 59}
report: {"hour": 9, "minute": 1}
